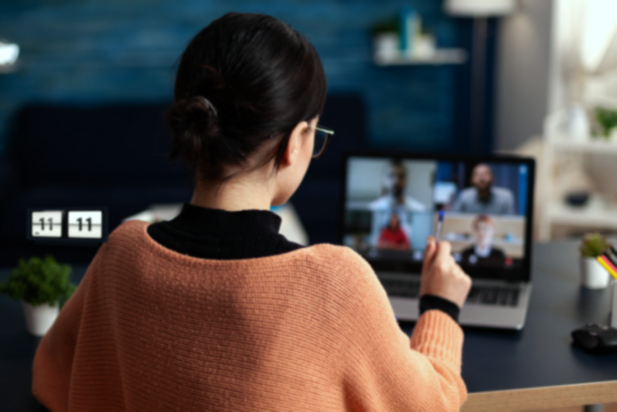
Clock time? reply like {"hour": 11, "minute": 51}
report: {"hour": 11, "minute": 11}
